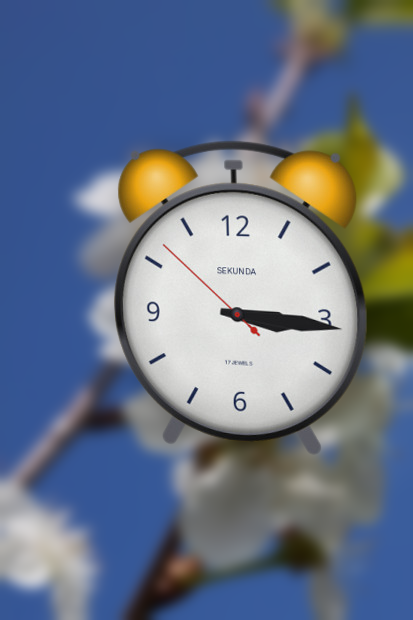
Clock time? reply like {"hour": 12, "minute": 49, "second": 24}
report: {"hour": 3, "minute": 15, "second": 52}
